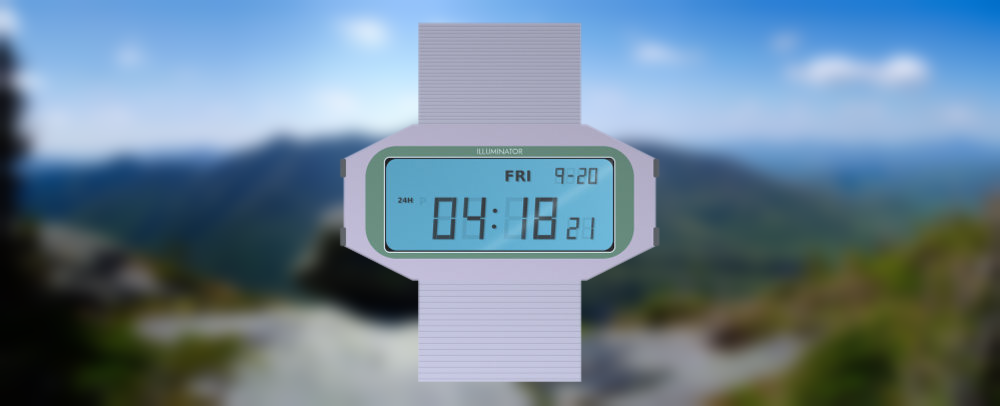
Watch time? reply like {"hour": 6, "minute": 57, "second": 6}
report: {"hour": 4, "minute": 18, "second": 21}
